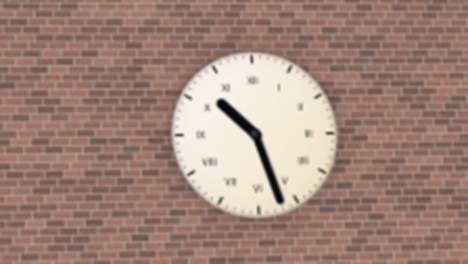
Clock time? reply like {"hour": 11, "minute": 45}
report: {"hour": 10, "minute": 27}
